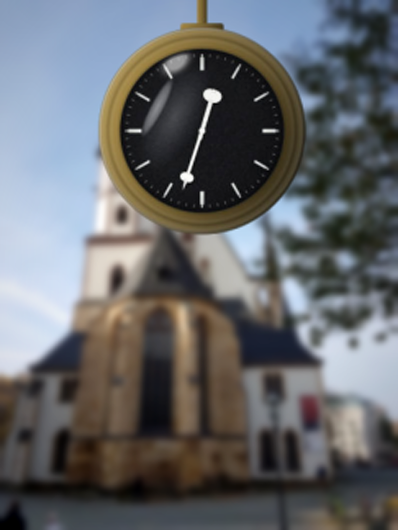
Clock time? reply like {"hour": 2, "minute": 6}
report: {"hour": 12, "minute": 33}
